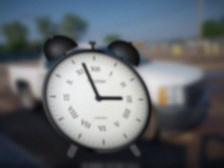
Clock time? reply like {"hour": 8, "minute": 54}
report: {"hour": 2, "minute": 57}
